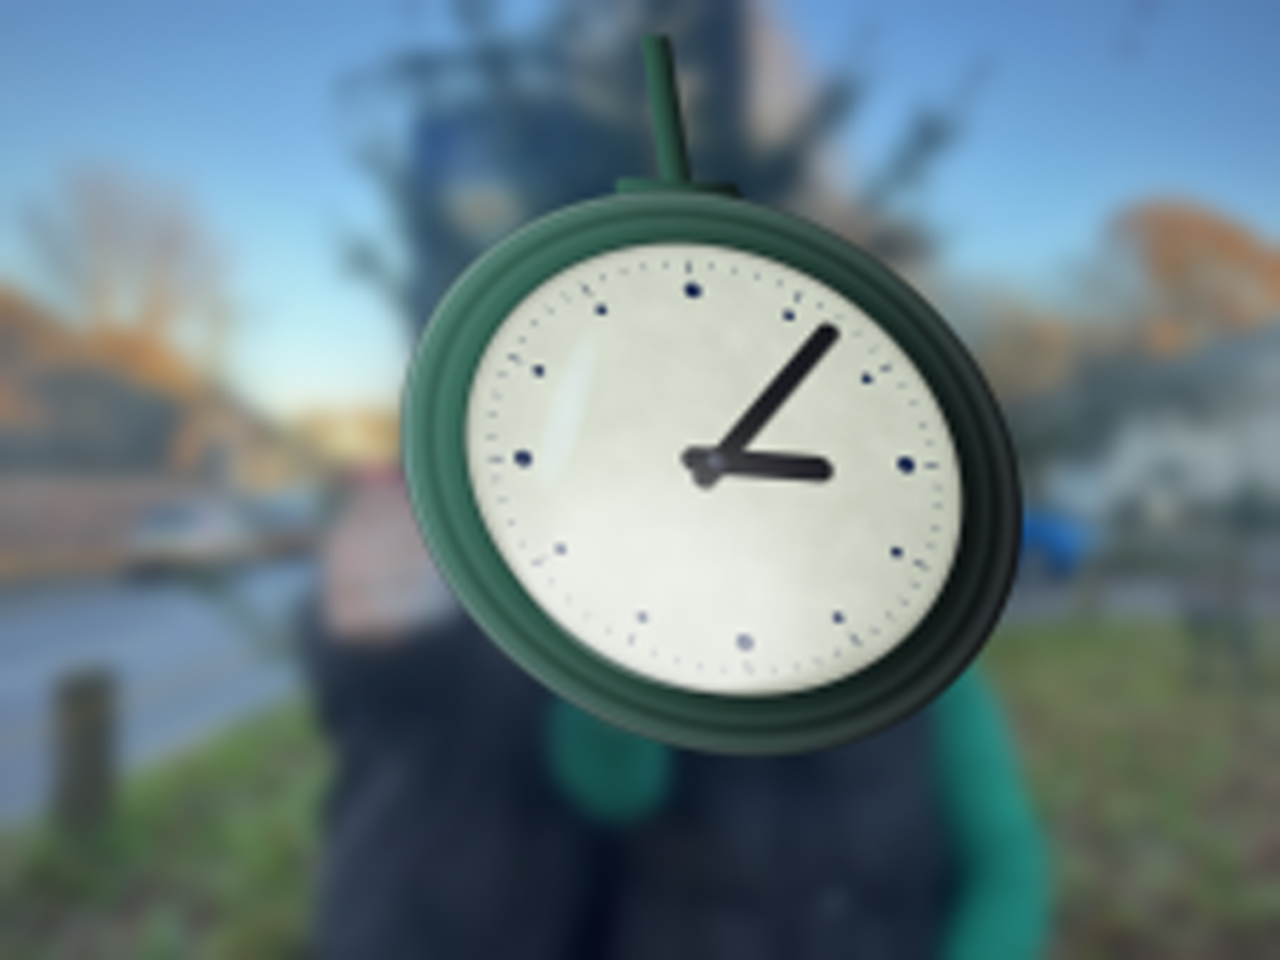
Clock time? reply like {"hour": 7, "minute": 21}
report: {"hour": 3, "minute": 7}
